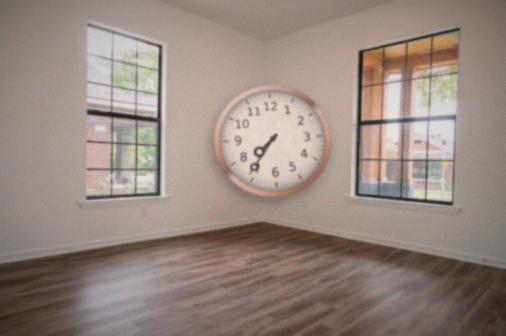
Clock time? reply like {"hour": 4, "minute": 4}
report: {"hour": 7, "minute": 36}
